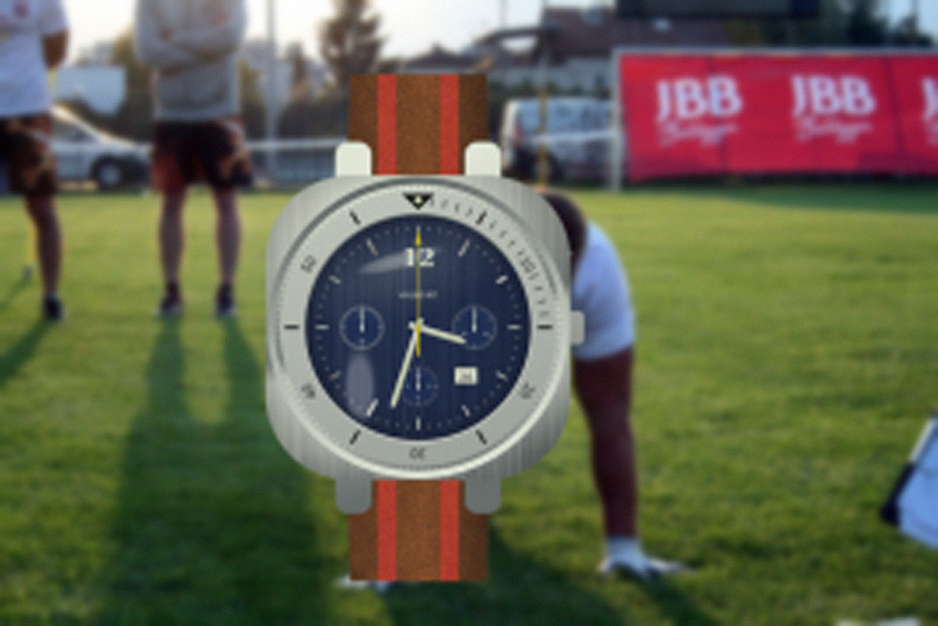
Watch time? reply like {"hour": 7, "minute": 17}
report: {"hour": 3, "minute": 33}
